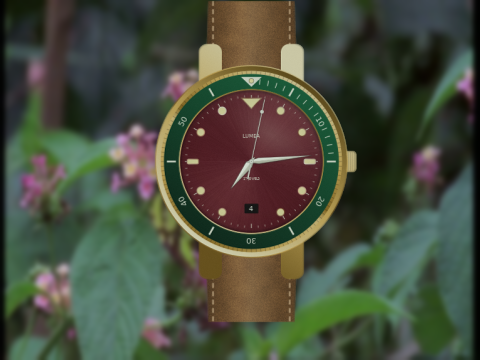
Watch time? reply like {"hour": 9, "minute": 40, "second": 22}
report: {"hour": 7, "minute": 14, "second": 2}
